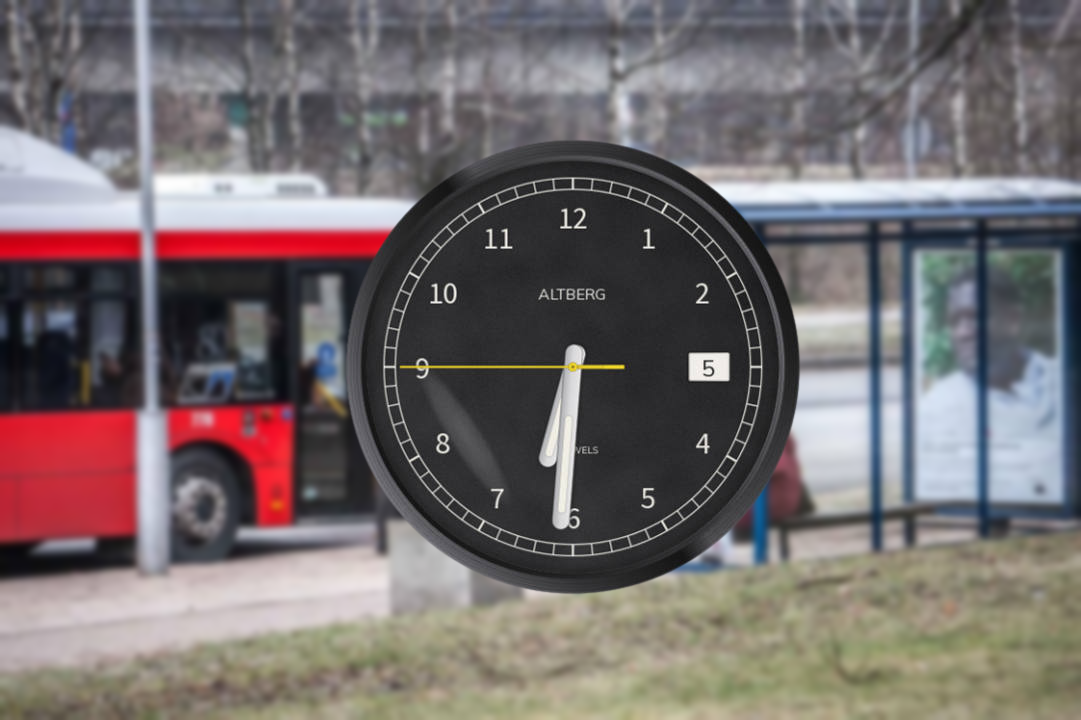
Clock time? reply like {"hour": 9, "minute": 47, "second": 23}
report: {"hour": 6, "minute": 30, "second": 45}
